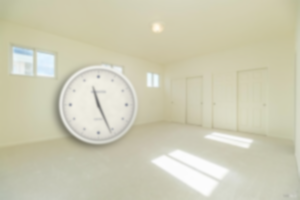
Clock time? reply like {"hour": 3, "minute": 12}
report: {"hour": 11, "minute": 26}
